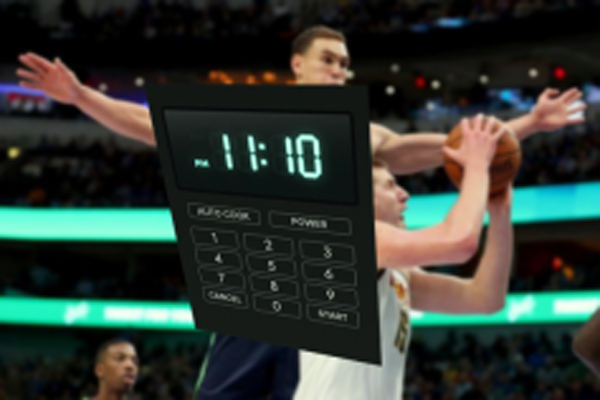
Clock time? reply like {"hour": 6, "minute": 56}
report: {"hour": 11, "minute": 10}
